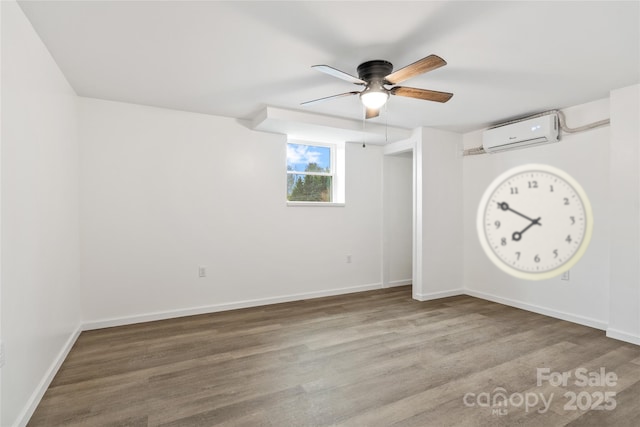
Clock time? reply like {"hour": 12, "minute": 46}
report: {"hour": 7, "minute": 50}
